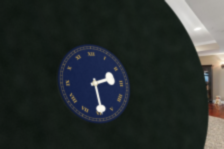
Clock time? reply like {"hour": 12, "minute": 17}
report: {"hour": 2, "minute": 29}
